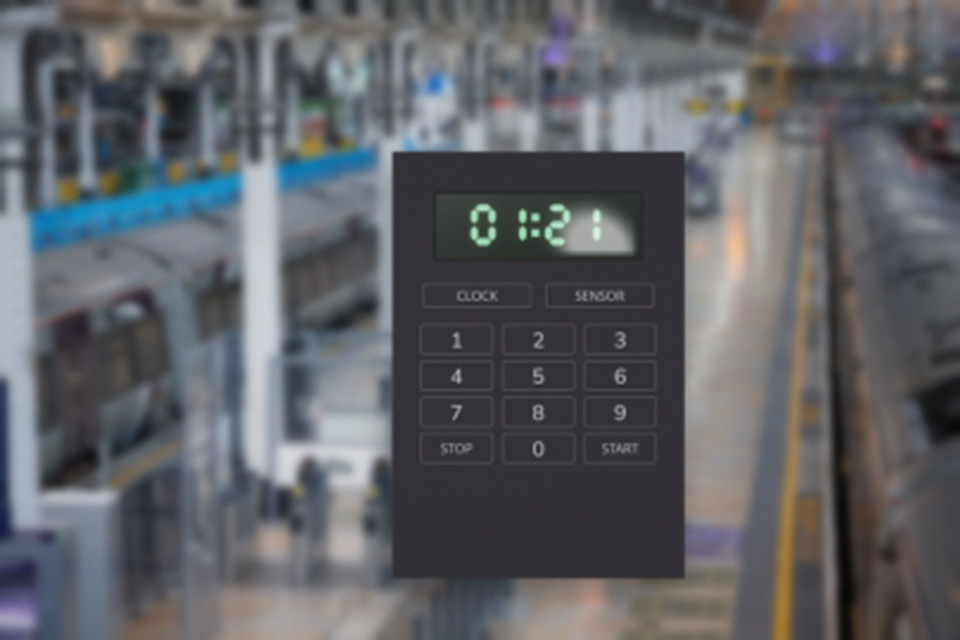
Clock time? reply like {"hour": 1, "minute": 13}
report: {"hour": 1, "minute": 21}
